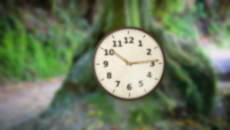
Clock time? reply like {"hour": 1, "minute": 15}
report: {"hour": 10, "minute": 14}
